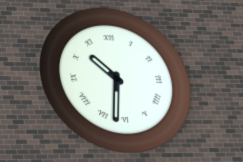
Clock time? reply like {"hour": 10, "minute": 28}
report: {"hour": 10, "minute": 32}
